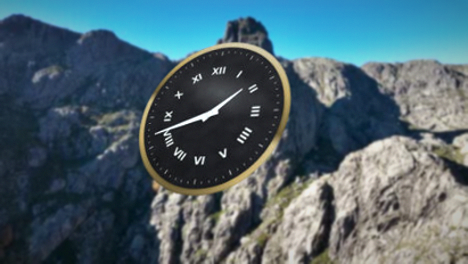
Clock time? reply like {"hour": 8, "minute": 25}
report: {"hour": 1, "minute": 42}
